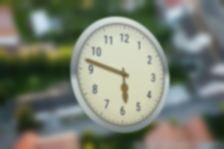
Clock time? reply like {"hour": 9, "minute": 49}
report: {"hour": 5, "minute": 47}
